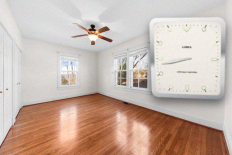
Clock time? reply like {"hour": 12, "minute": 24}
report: {"hour": 8, "minute": 43}
